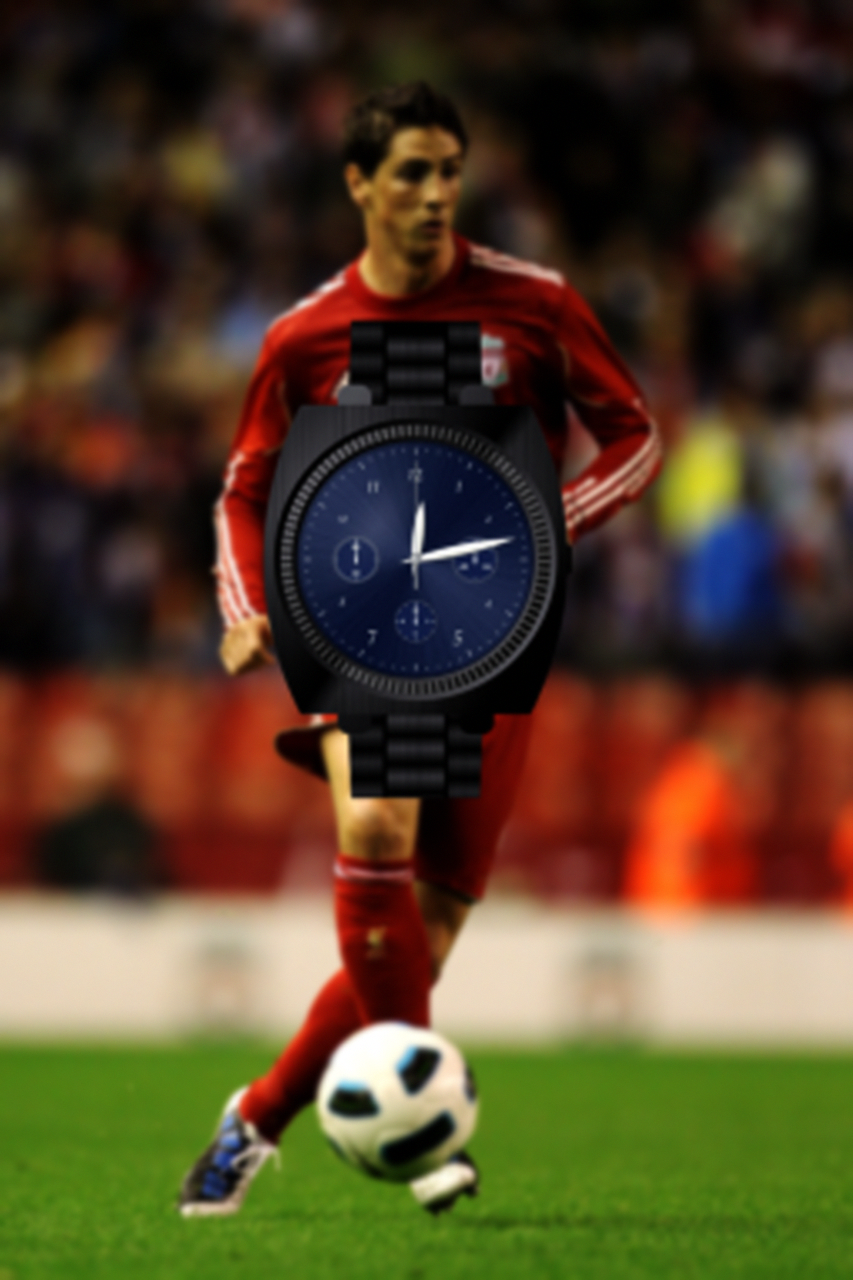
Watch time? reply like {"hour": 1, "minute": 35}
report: {"hour": 12, "minute": 13}
